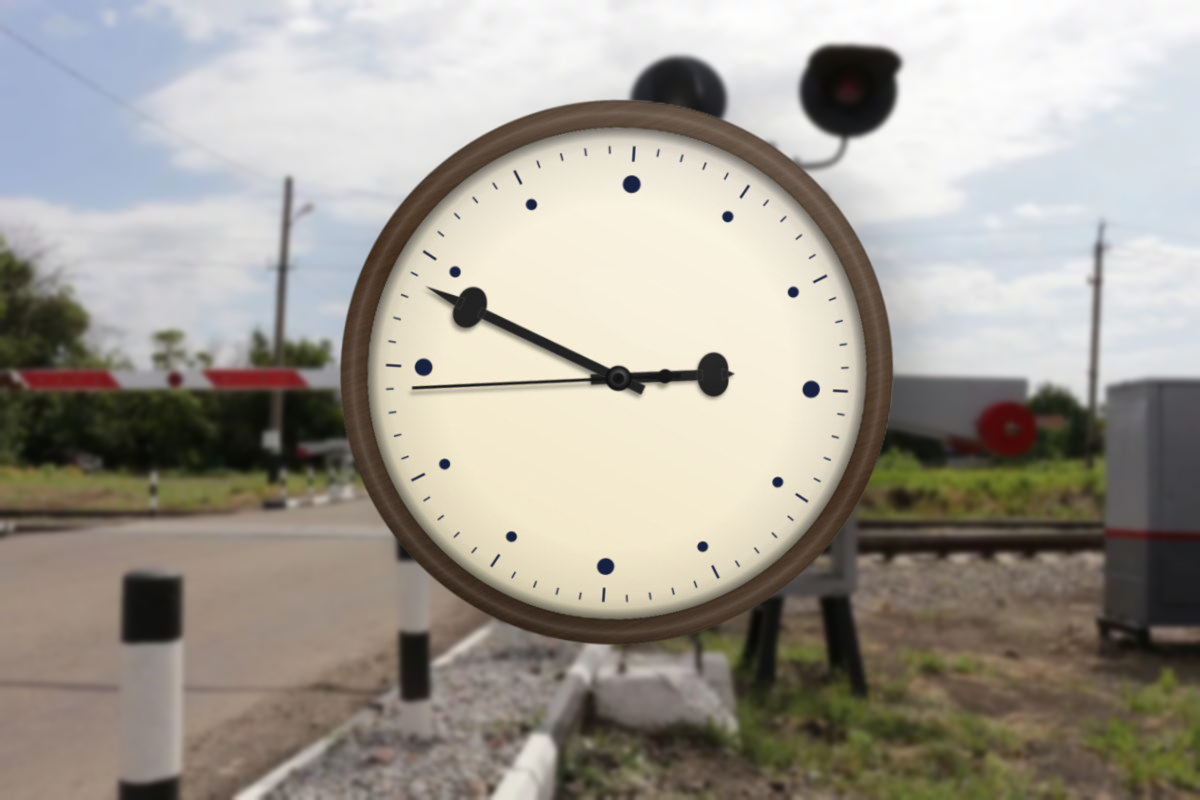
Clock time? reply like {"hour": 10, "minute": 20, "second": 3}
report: {"hour": 2, "minute": 48, "second": 44}
